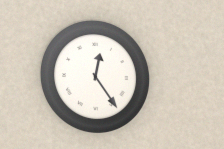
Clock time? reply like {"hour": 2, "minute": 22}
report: {"hour": 12, "minute": 24}
